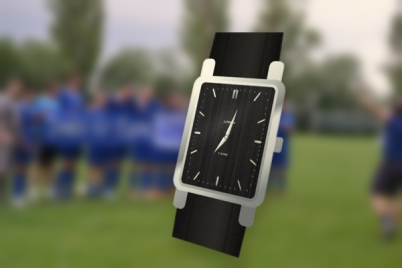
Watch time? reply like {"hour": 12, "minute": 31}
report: {"hour": 7, "minute": 2}
